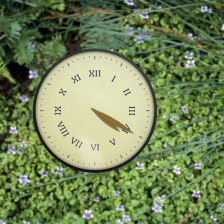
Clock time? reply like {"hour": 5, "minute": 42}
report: {"hour": 4, "minute": 20}
